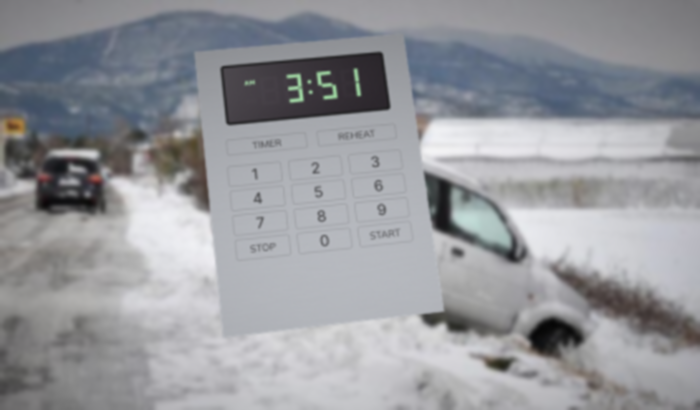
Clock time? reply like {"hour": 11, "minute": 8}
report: {"hour": 3, "minute": 51}
